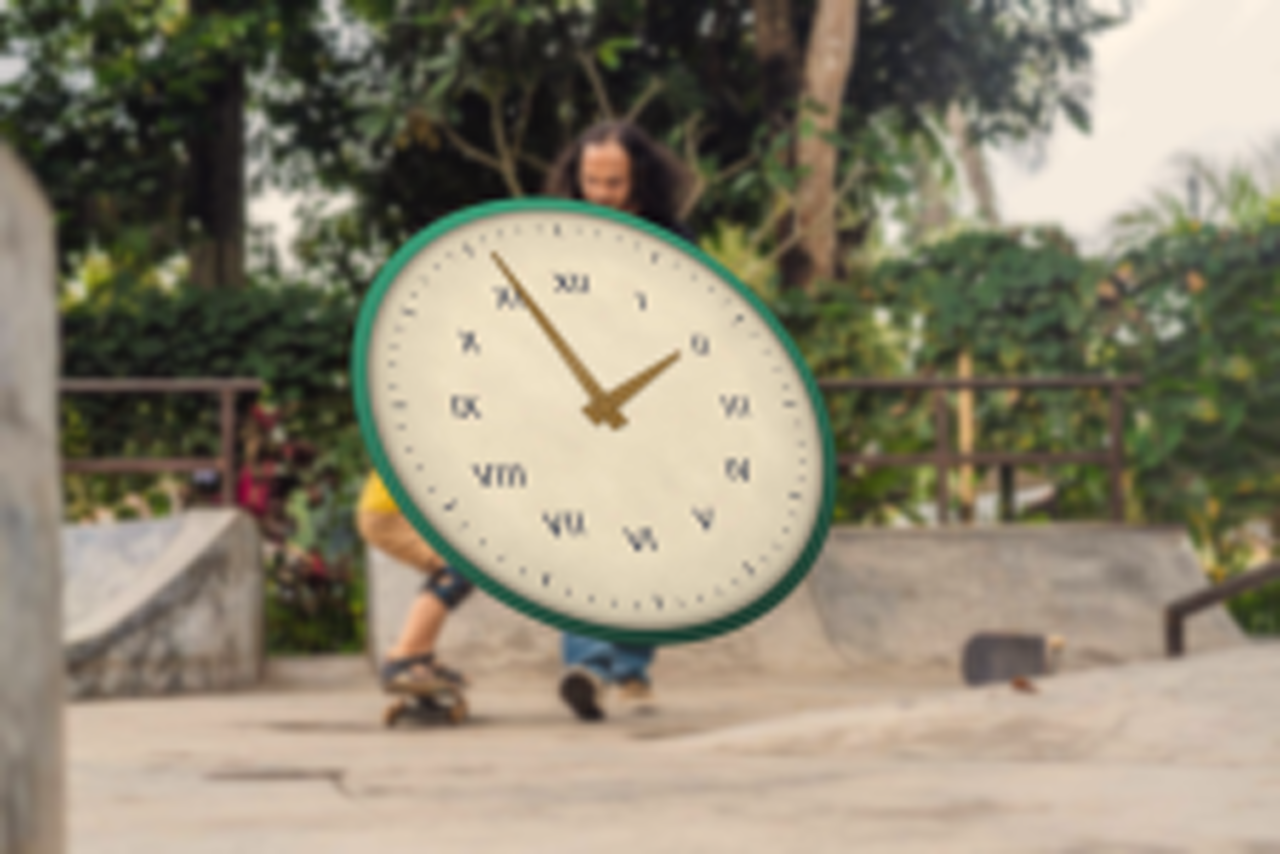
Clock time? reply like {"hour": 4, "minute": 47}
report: {"hour": 1, "minute": 56}
